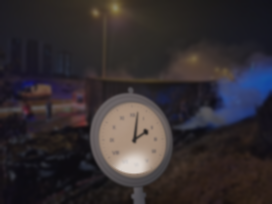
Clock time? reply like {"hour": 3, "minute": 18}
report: {"hour": 2, "minute": 2}
